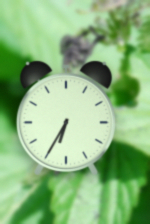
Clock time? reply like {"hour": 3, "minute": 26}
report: {"hour": 6, "minute": 35}
